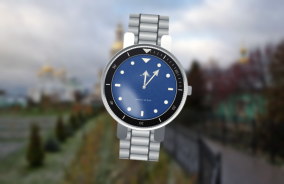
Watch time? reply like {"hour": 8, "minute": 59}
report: {"hour": 12, "minute": 6}
